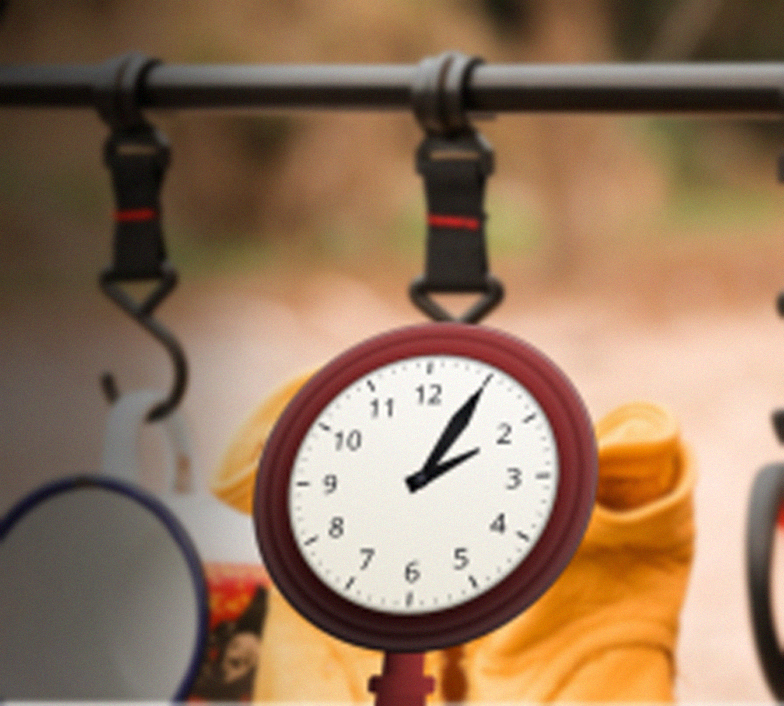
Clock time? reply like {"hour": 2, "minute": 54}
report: {"hour": 2, "minute": 5}
